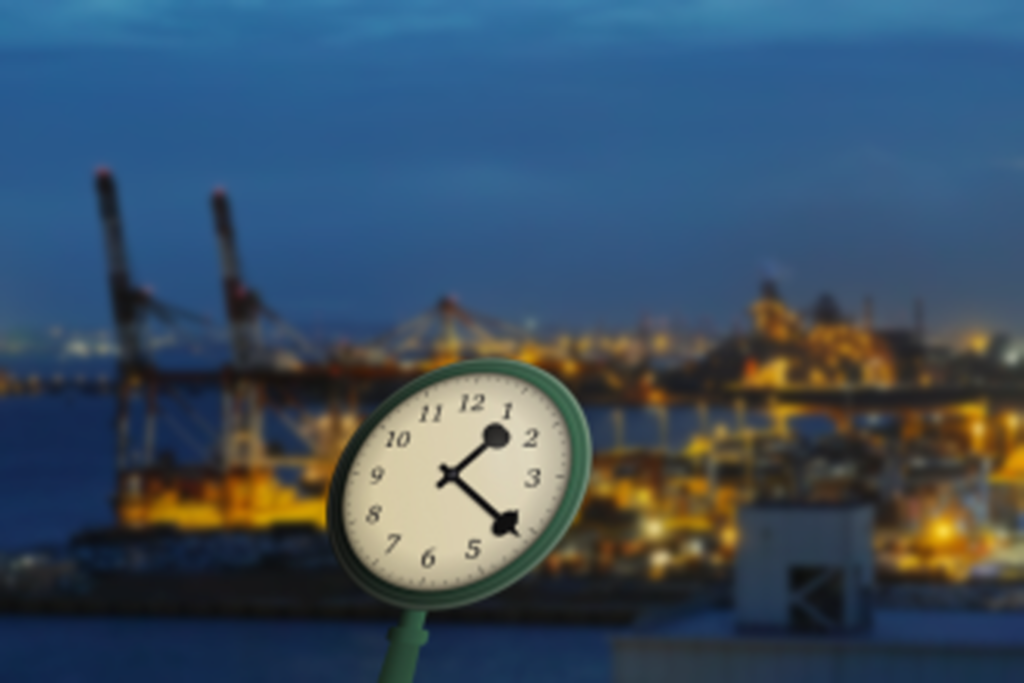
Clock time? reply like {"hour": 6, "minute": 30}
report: {"hour": 1, "minute": 21}
